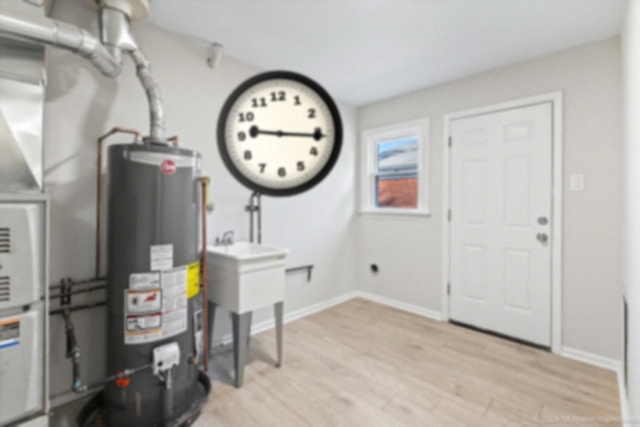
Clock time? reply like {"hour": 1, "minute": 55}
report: {"hour": 9, "minute": 16}
